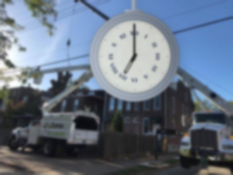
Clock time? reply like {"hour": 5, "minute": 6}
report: {"hour": 7, "minute": 0}
